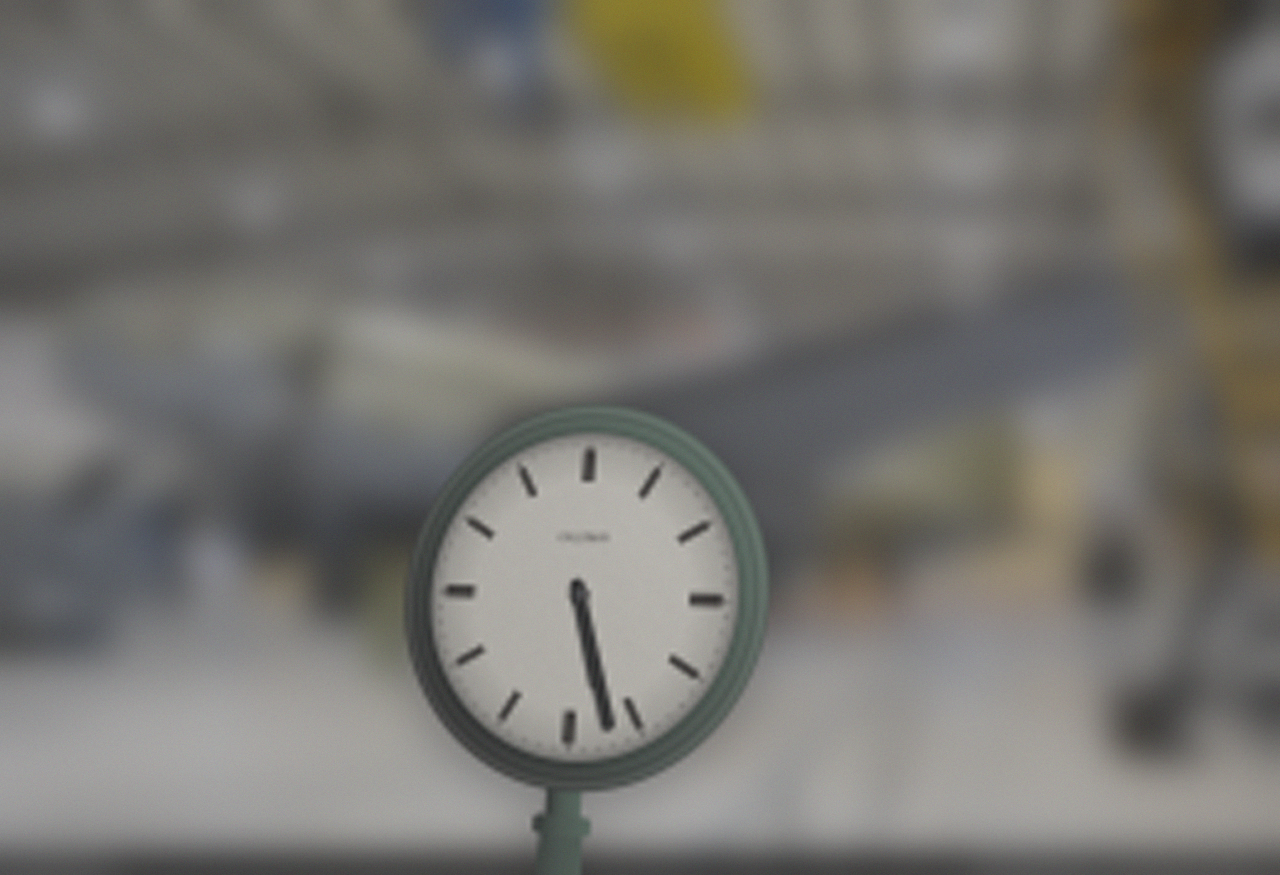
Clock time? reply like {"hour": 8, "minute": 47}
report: {"hour": 5, "minute": 27}
